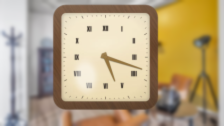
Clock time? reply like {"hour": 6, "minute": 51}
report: {"hour": 5, "minute": 18}
